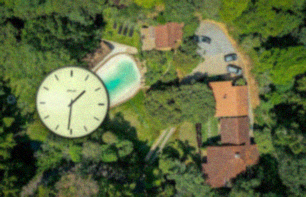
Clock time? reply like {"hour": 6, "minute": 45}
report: {"hour": 1, "minute": 31}
